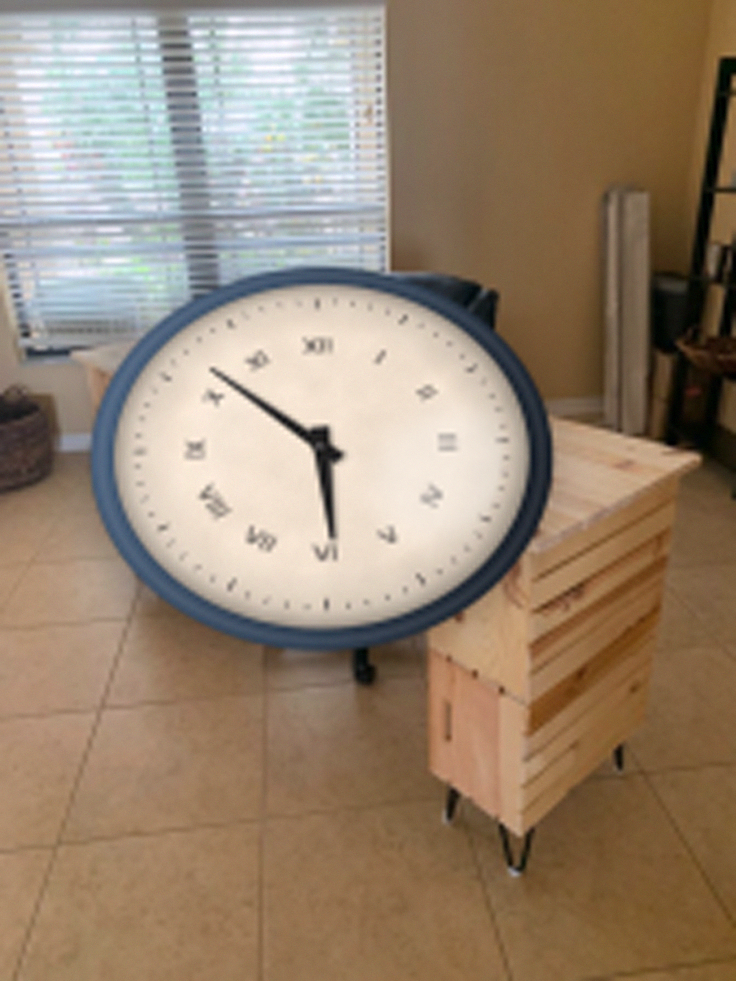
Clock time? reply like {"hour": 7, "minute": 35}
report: {"hour": 5, "minute": 52}
